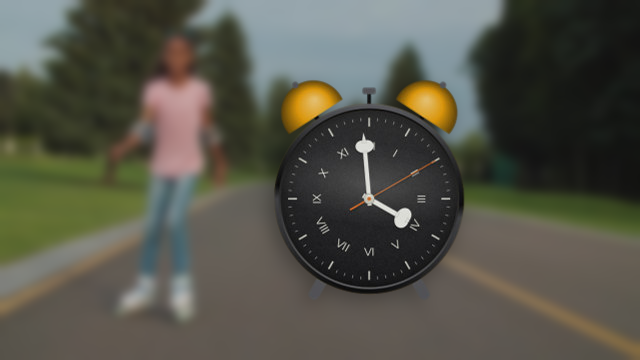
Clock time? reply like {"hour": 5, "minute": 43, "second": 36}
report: {"hour": 3, "minute": 59, "second": 10}
